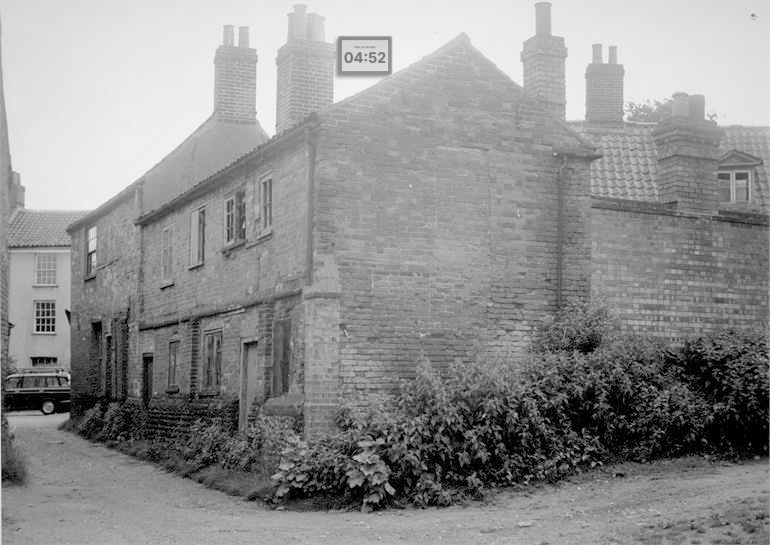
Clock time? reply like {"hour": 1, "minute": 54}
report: {"hour": 4, "minute": 52}
